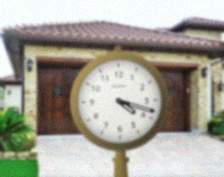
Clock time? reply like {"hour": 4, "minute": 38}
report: {"hour": 4, "minute": 18}
